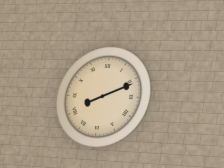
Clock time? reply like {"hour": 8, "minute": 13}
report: {"hour": 8, "minute": 11}
